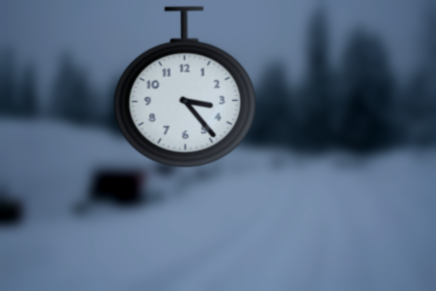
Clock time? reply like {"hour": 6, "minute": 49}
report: {"hour": 3, "minute": 24}
